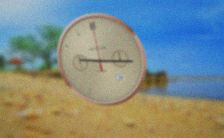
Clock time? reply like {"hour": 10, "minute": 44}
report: {"hour": 9, "minute": 16}
